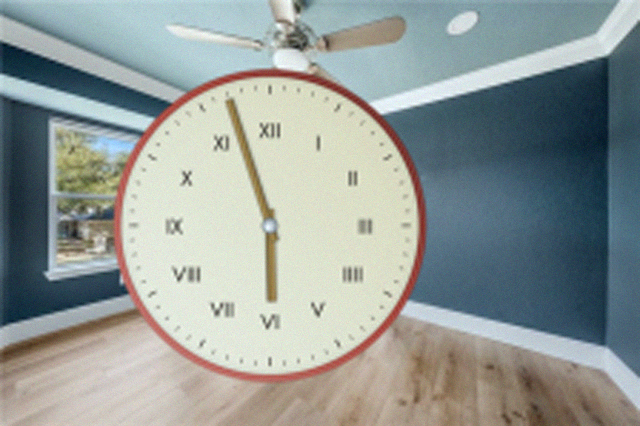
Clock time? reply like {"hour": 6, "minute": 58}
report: {"hour": 5, "minute": 57}
